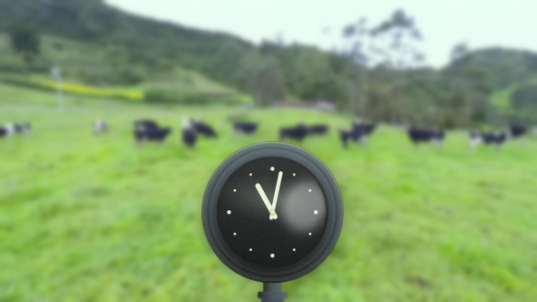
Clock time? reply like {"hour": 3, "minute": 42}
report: {"hour": 11, "minute": 2}
